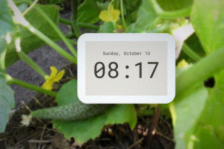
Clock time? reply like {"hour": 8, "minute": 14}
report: {"hour": 8, "minute": 17}
